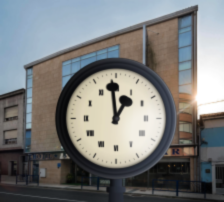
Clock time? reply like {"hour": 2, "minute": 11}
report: {"hour": 12, "minute": 59}
